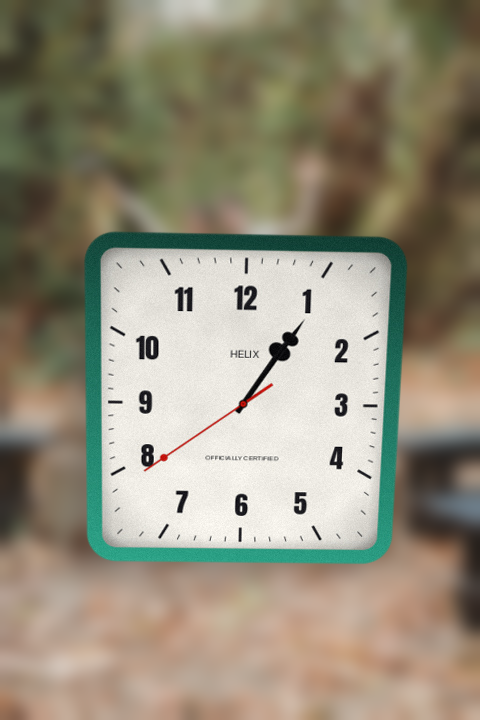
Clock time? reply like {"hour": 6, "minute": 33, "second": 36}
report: {"hour": 1, "minute": 5, "second": 39}
